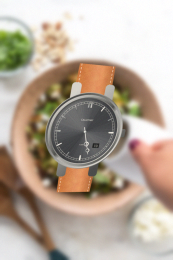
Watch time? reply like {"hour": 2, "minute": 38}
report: {"hour": 5, "minute": 27}
